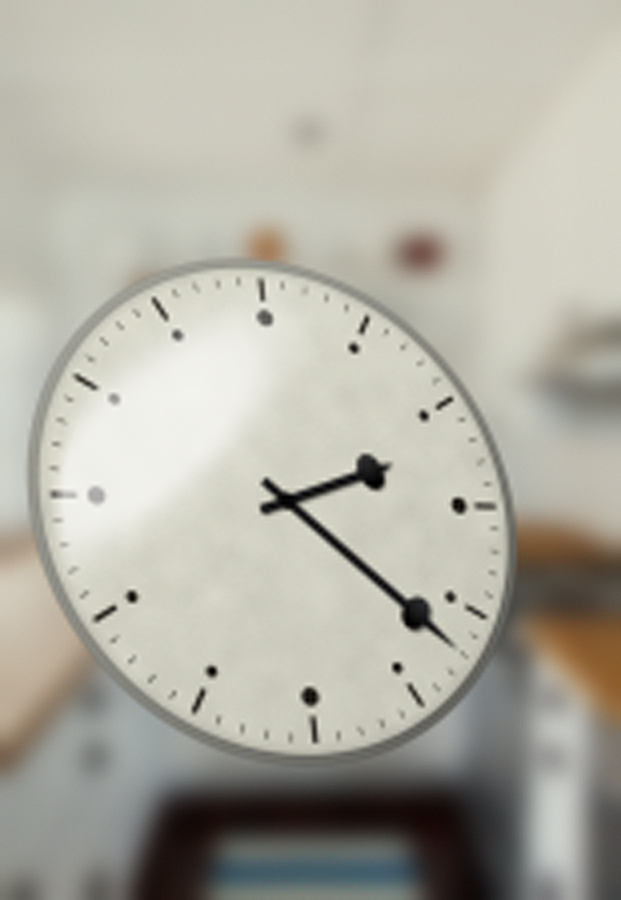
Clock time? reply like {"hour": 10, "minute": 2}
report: {"hour": 2, "minute": 22}
